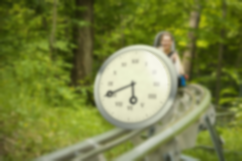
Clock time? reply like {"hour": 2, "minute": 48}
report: {"hour": 5, "minute": 41}
